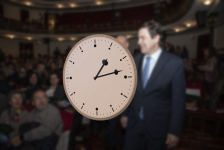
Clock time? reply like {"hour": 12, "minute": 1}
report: {"hour": 1, "minute": 13}
